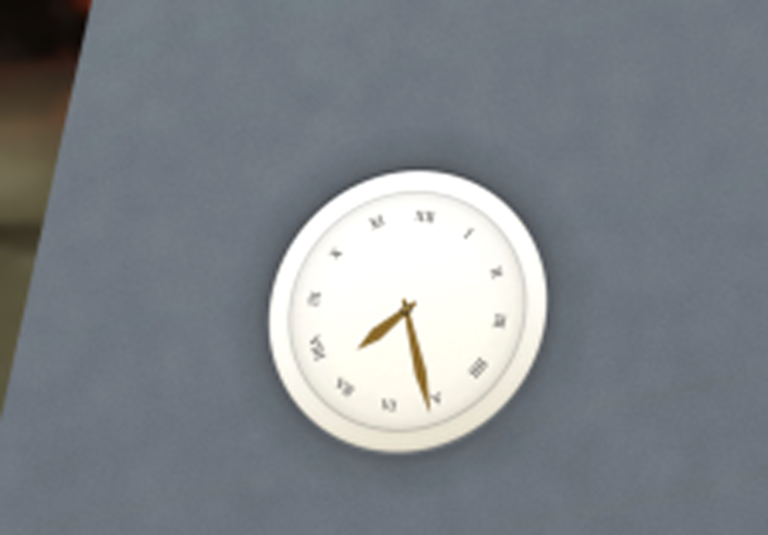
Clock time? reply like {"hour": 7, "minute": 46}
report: {"hour": 7, "minute": 26}
